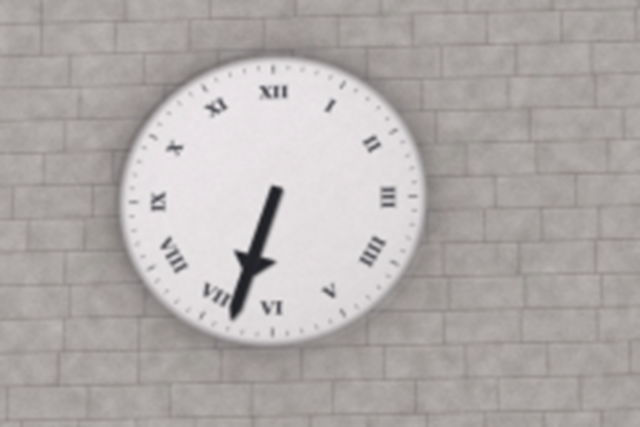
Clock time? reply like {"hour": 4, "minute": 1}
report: {"hour": 6, "minute": 33}
